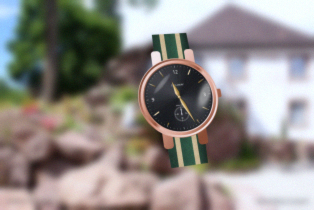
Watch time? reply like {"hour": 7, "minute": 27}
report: {"hour": 11, "minute": 26}
